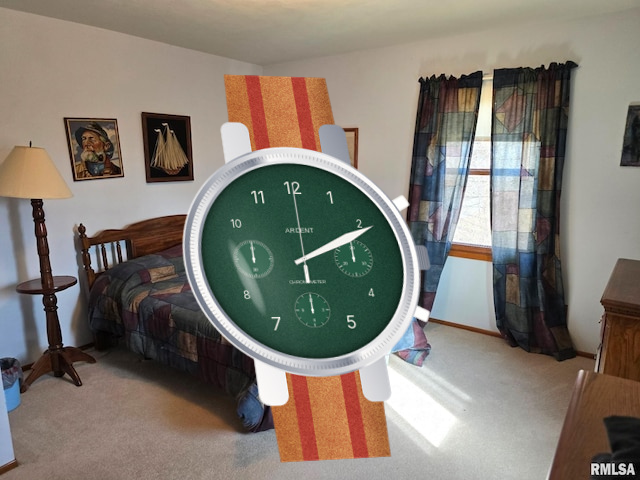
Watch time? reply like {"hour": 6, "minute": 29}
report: {"hour": 2, "minute": 11}
